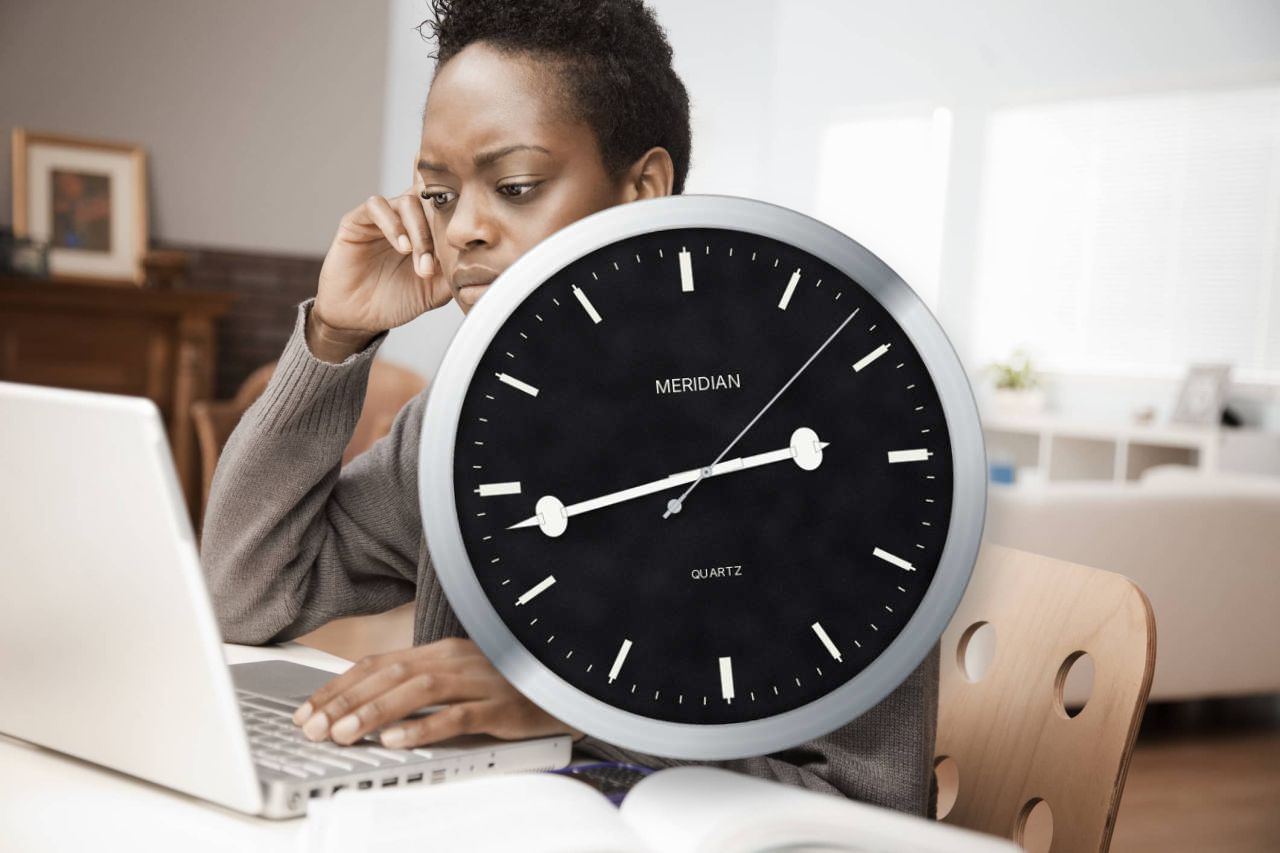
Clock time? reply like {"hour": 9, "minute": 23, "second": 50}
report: {"hour": 2, "minute": 43, "second": 8}
